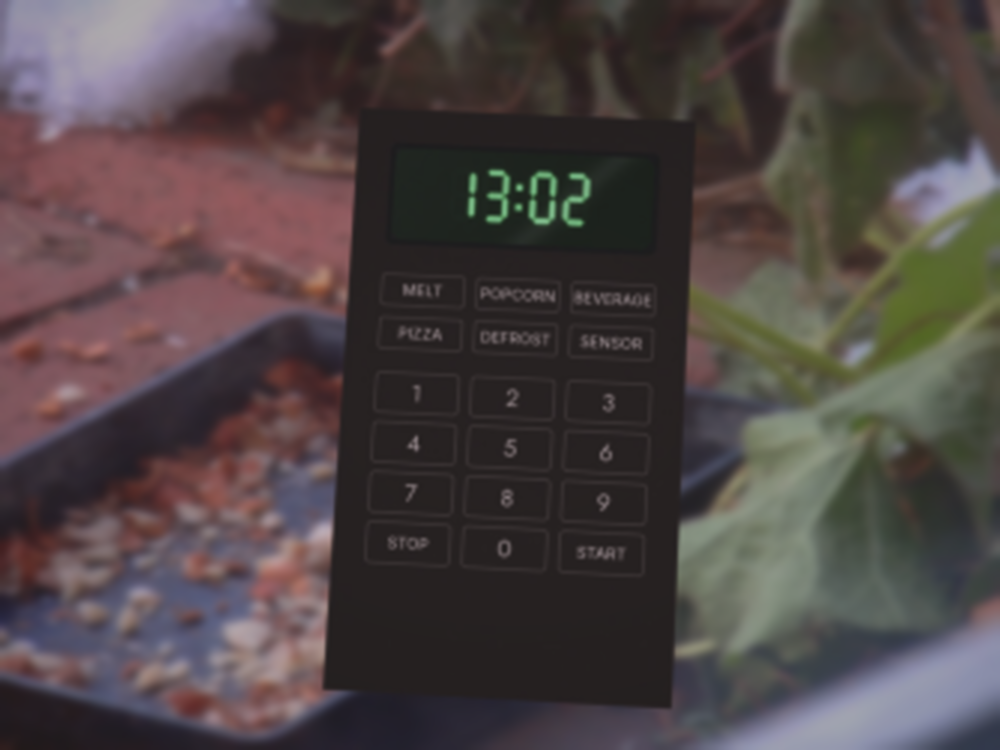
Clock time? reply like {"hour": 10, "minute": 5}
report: {"hour": 13, "minute": 2}
